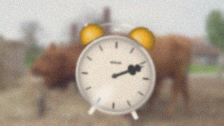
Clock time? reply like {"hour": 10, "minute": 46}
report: {"hour": 2, "minute": 11}
